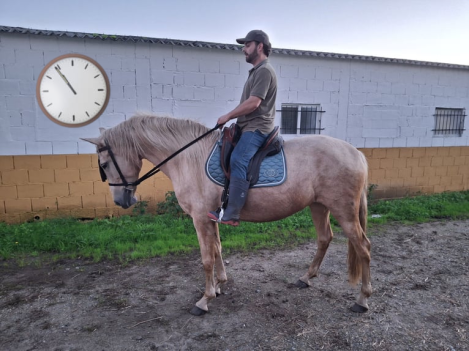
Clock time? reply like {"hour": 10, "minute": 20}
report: {"hour": 10, "minute": 54}
